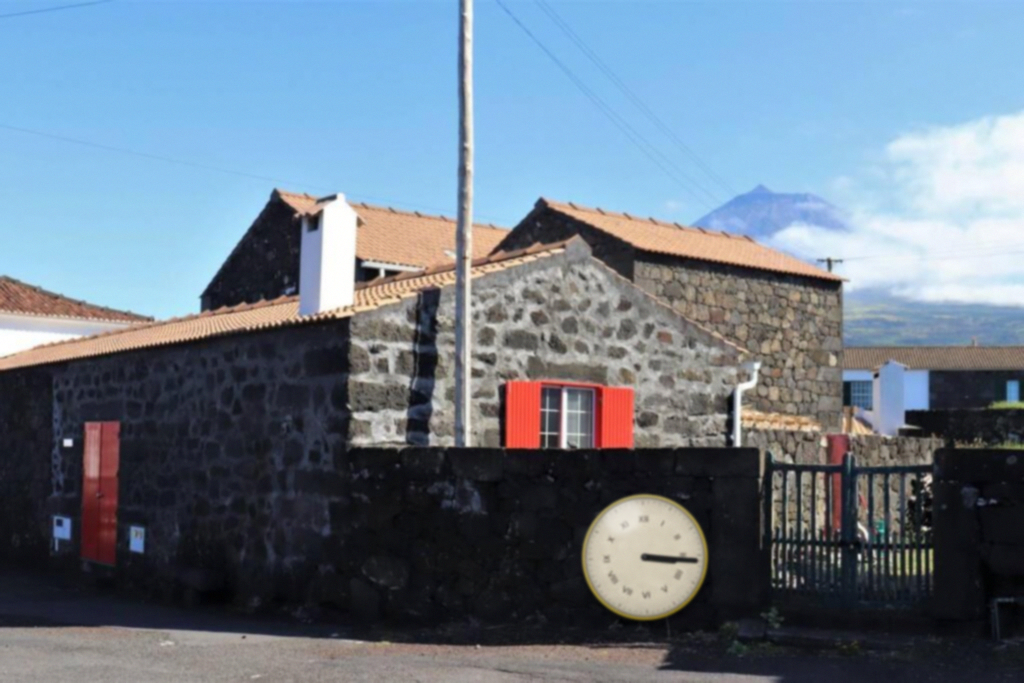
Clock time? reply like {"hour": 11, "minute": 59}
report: {"hour": 3, "minute": 16}
